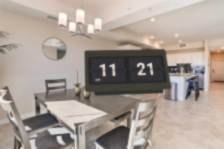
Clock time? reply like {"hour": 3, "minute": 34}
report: {"hour": 11, "minute": 21}
